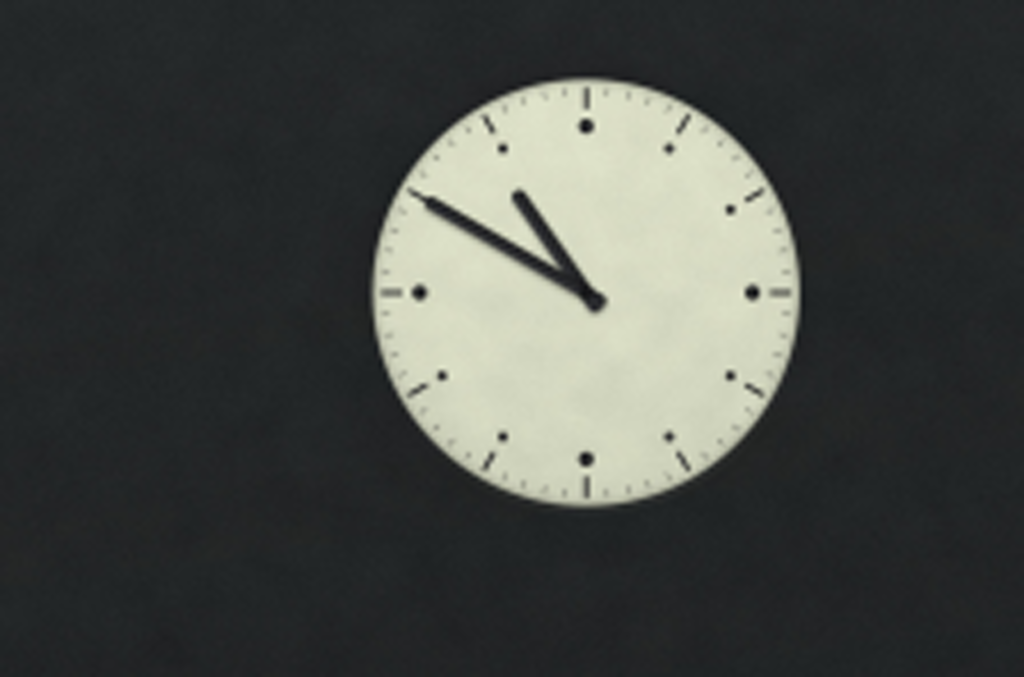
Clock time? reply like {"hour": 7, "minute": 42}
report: {"hour": 10, "minute": 50}
